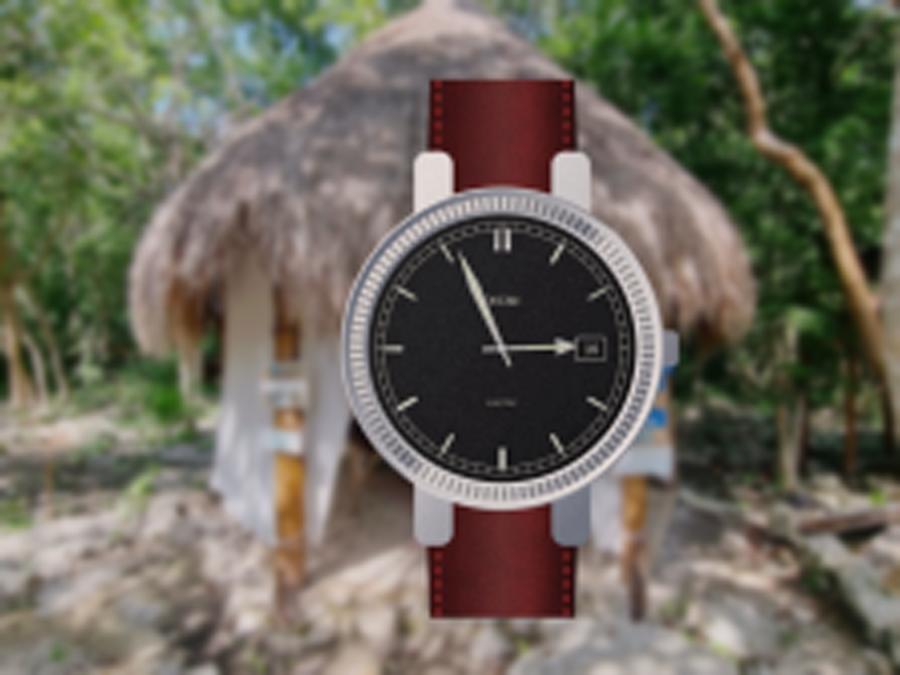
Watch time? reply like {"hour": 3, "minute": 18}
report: {"hour": 2, "minute": 56}
